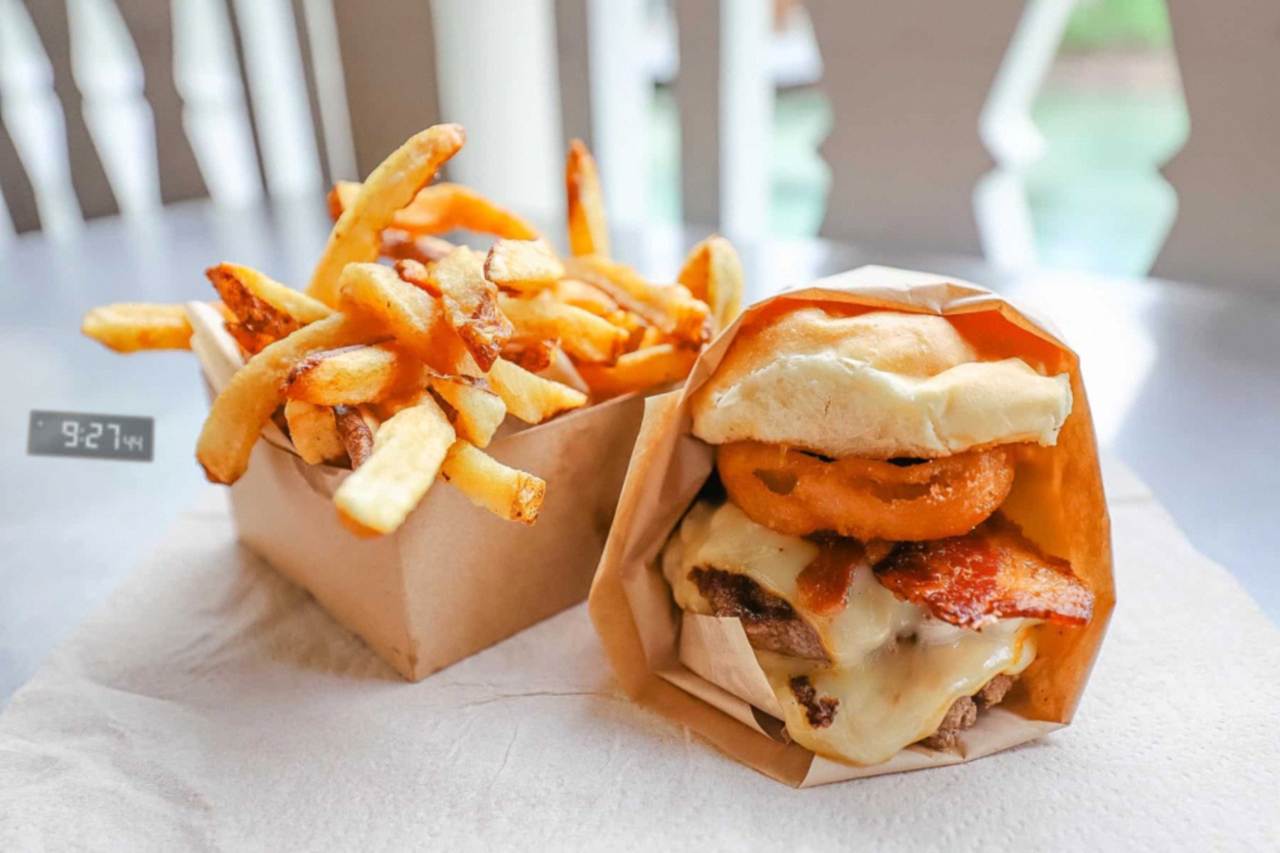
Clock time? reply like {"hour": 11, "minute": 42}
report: {"hour": 9, "minute": 27}
